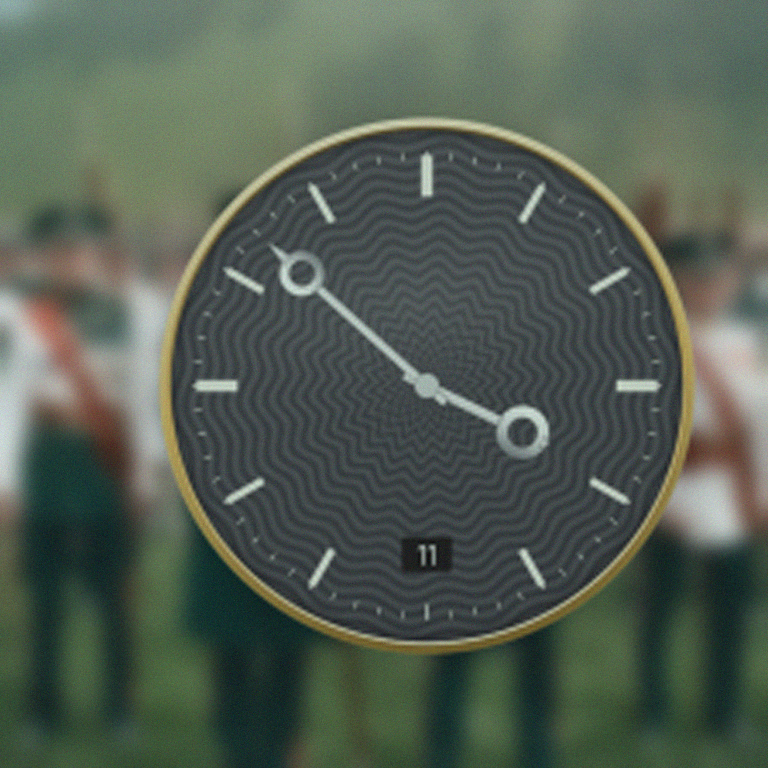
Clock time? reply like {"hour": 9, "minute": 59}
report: {"hour": 3, "minute": 52}
